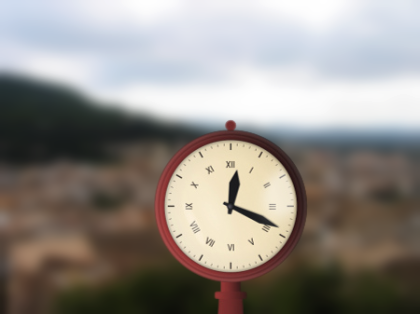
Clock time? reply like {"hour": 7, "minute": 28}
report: {"hour": 12, "minute": 19}
